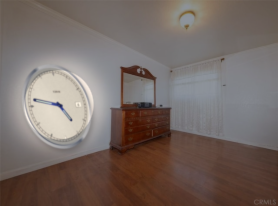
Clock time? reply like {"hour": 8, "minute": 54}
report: {"hour": 4, "minute": 47}
